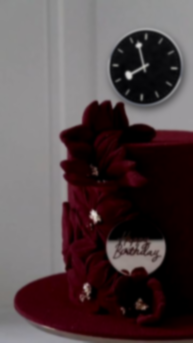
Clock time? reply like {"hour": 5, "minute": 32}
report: {"hour": 7, "minute": 57}
